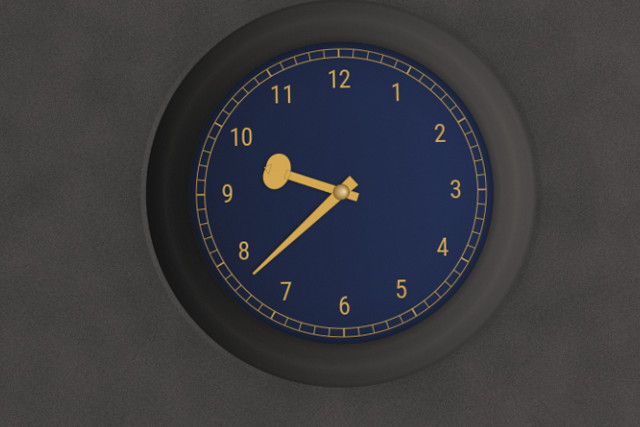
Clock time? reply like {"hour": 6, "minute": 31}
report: {"hour": 9, "minute": 38}
